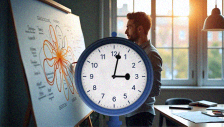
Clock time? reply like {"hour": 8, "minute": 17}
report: {"hour": 3, "minute": 2}
